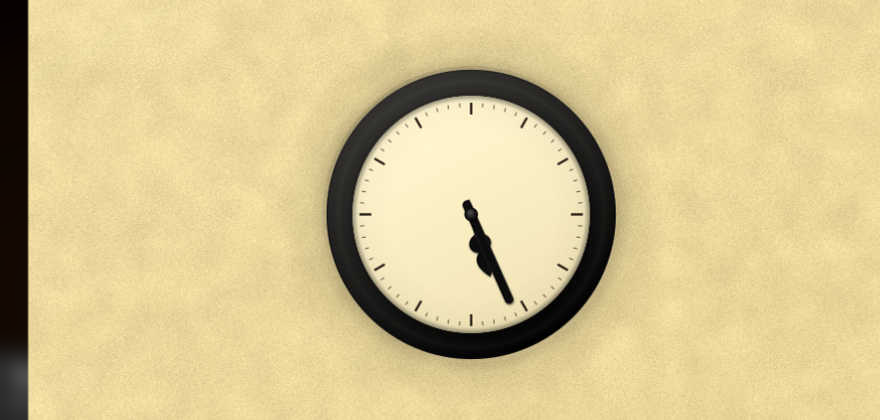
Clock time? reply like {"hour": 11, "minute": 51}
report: {"hour": 5, "minute": 26}
